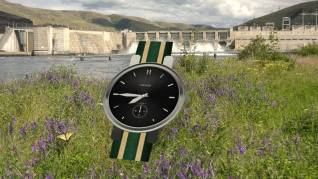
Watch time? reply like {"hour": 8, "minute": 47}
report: {"hour": 7, "minute": 45}
